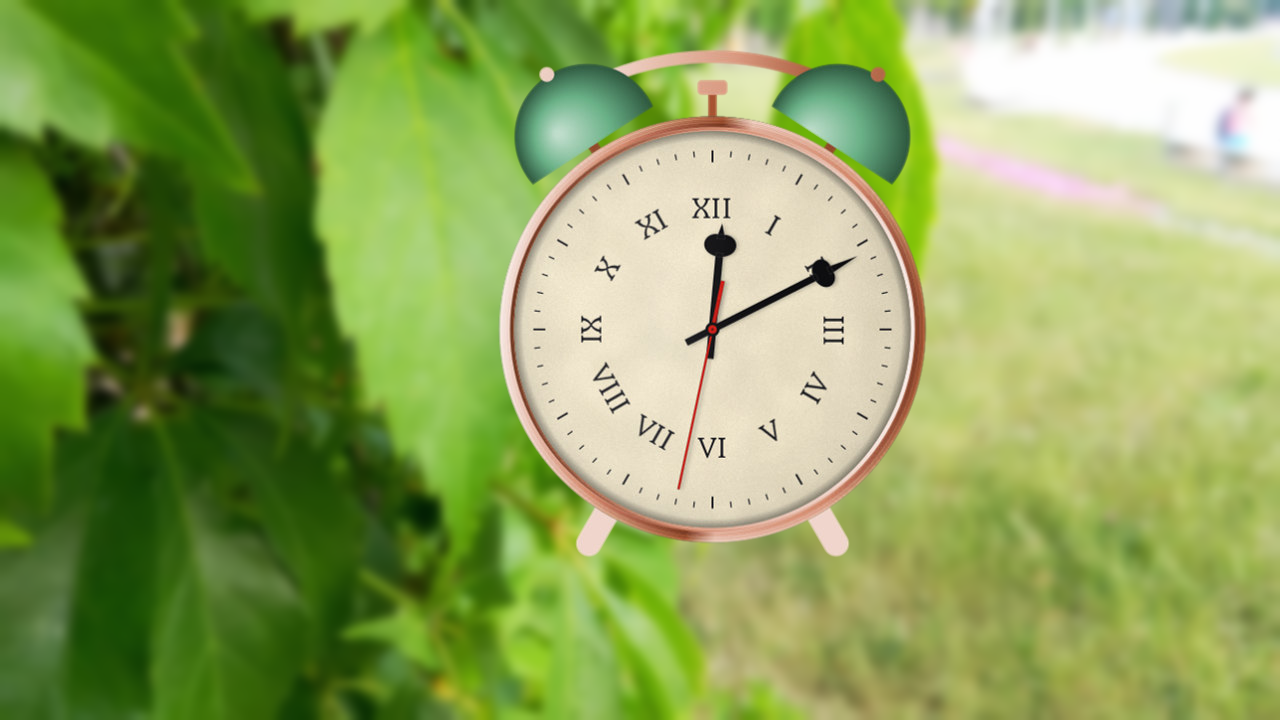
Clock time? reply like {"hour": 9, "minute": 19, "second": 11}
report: {"hour": 12, "minute": 10, "second": 32}
